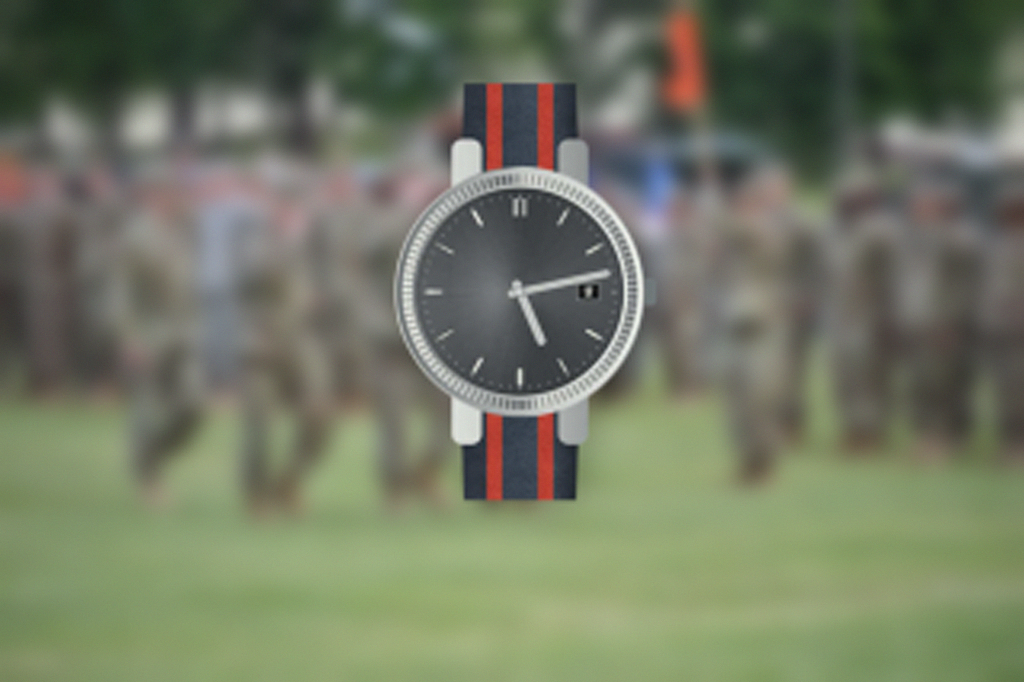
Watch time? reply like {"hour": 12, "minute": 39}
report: {"hour": 5, "minute": 13}
